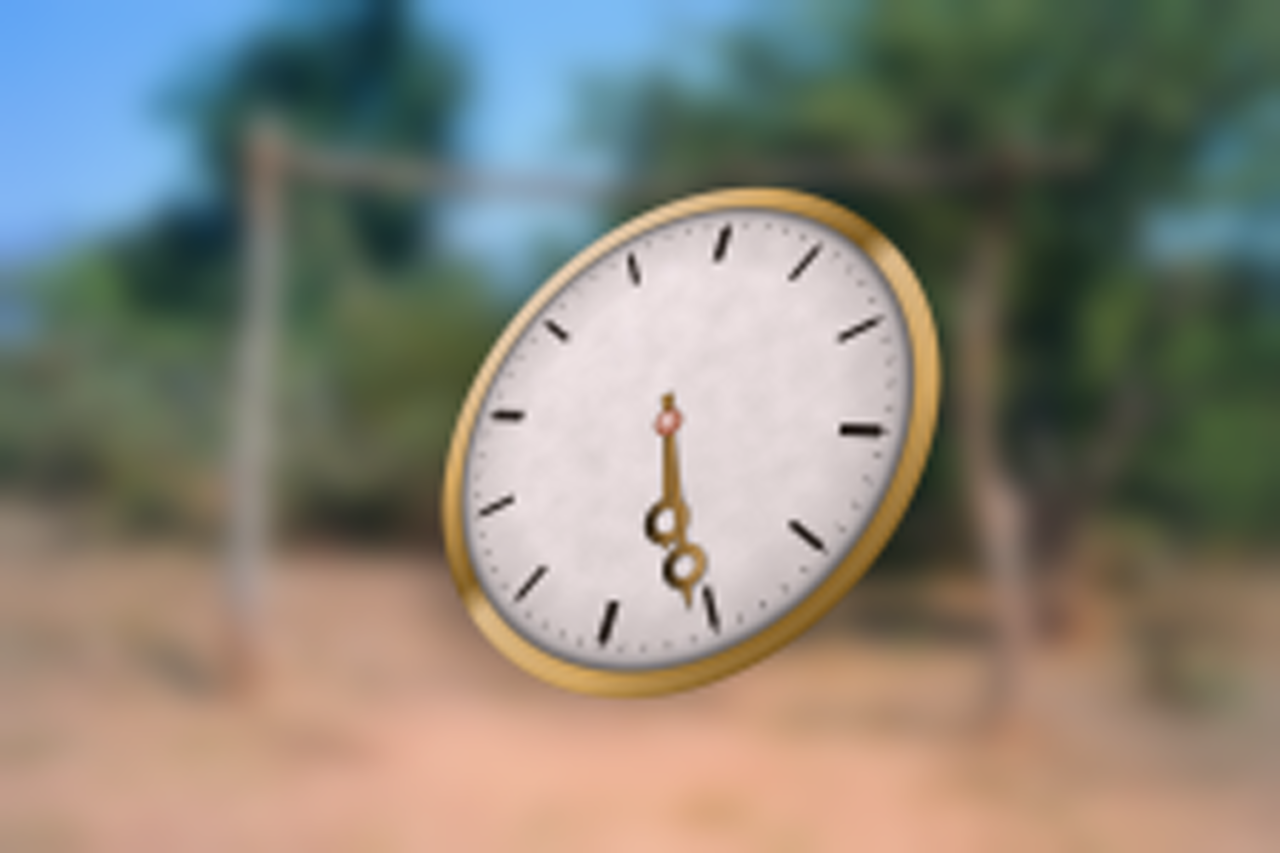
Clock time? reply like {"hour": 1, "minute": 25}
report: {"hour": 5, "minute": 26}
